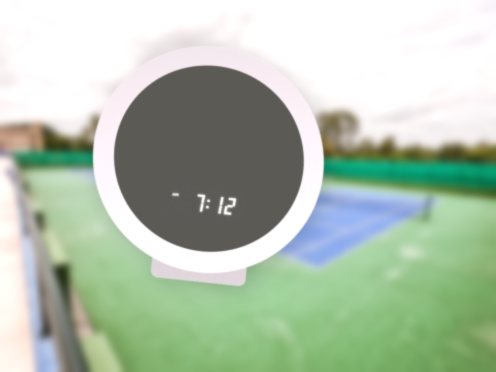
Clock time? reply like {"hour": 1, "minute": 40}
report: {"hour": 7, "minute": 12}
